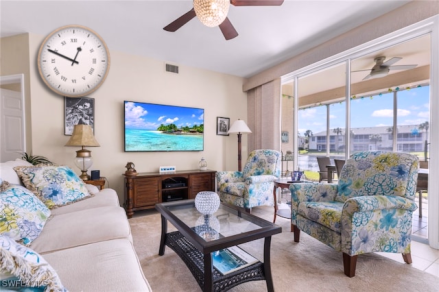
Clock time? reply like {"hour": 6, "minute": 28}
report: {"hour": 12, "minute": 49}
